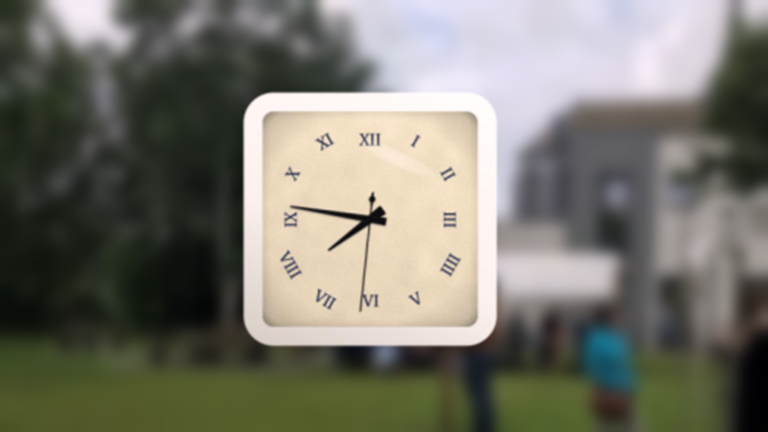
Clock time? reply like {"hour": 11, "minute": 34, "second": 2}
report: {"hour": 7, "minute": 46, "second": 31}
